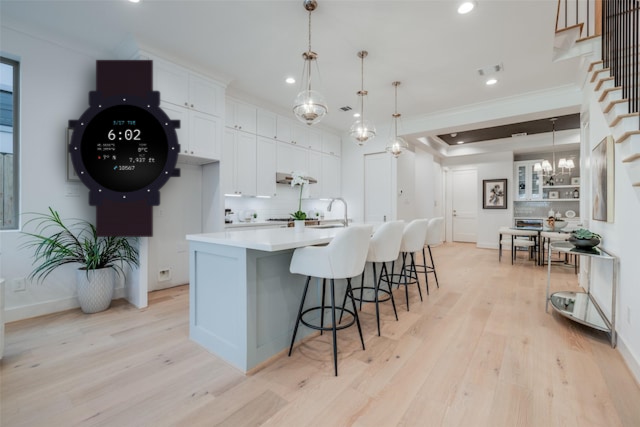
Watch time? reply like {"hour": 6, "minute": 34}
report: {"hour": 6, "minute": 2}
